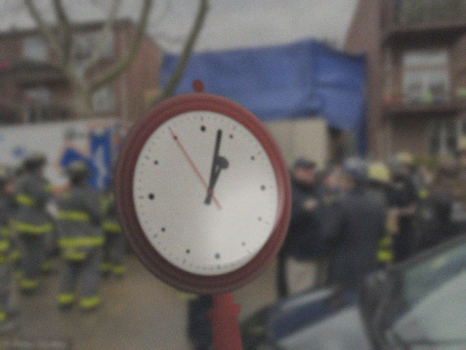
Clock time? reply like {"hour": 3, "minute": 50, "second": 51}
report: {"hour": 1, "minute": 2, "second": 55}
